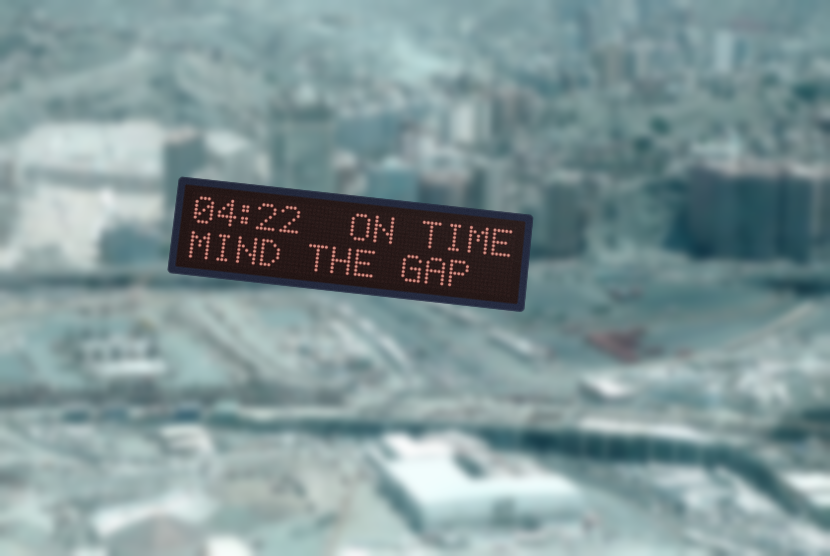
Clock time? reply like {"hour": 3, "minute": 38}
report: {"hour": 4, "minute": 22}
